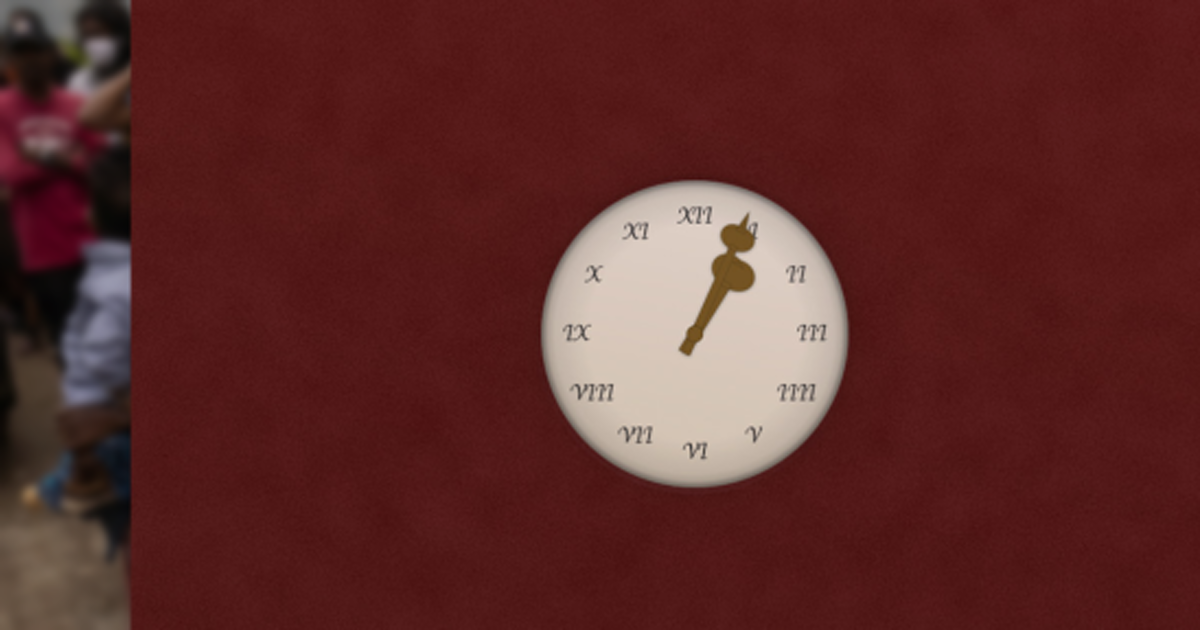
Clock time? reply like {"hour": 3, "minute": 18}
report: {"hour": 1, "minute": 4}
